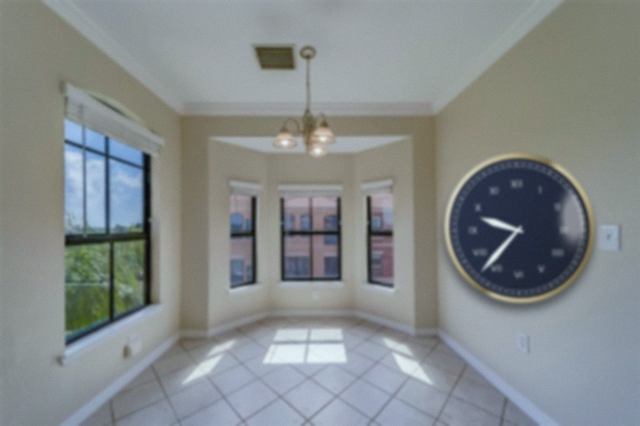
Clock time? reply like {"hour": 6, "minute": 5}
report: {"hour": 9, "minute": 37}
